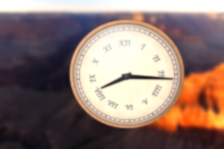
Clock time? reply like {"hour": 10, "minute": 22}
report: {"hour": 8, "minute": 16}
